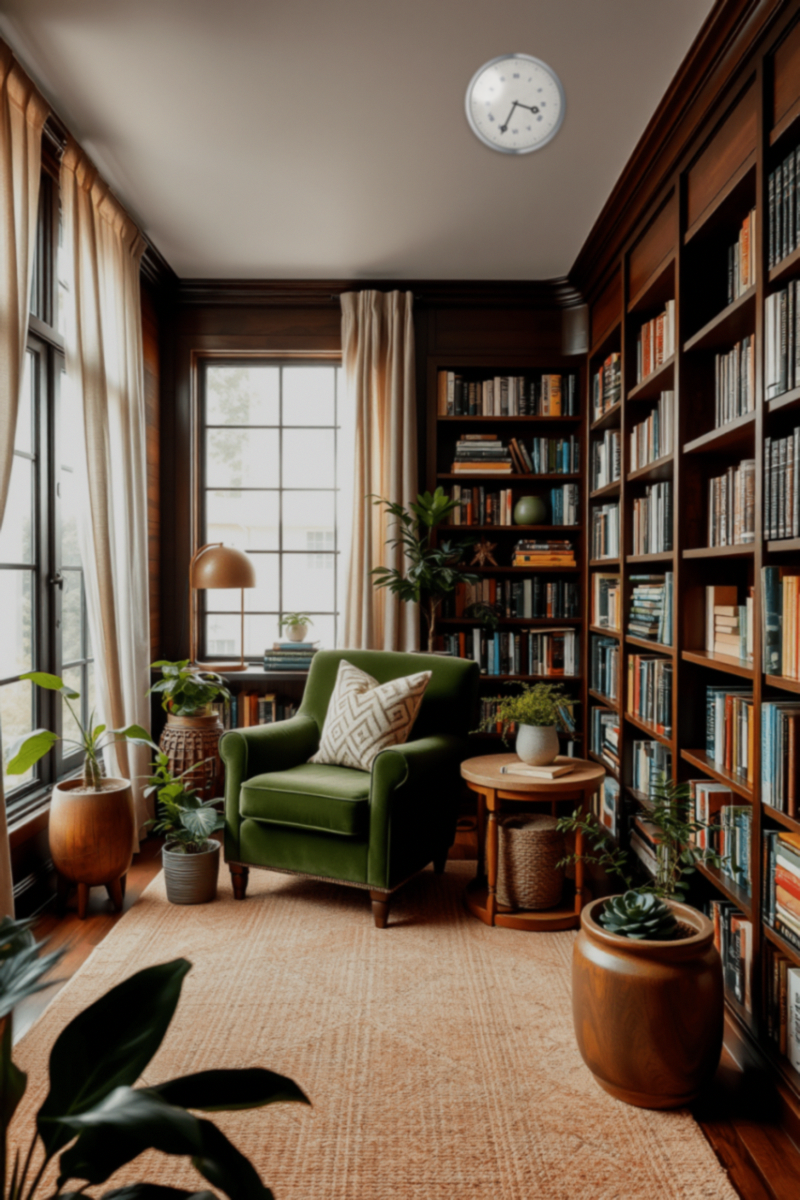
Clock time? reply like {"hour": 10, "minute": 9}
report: {"hour": 3, "minute": 34}
